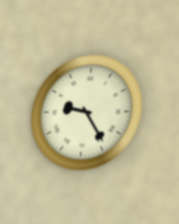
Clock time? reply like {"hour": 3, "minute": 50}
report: {"hour": 9, "minute": 24}
